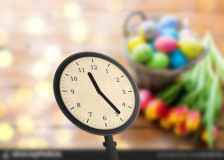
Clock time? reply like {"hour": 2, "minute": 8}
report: {"hour": 11, "minute": 24}
